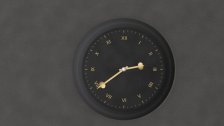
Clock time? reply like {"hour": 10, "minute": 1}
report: {"hour": 2, "minute": 39}
